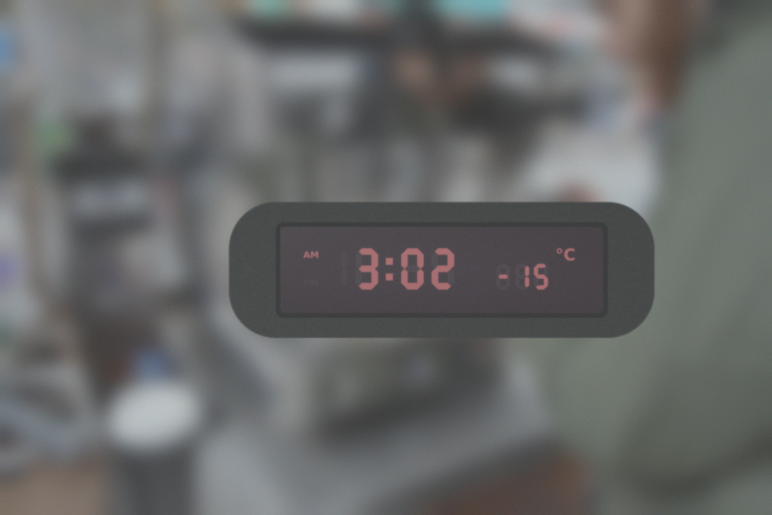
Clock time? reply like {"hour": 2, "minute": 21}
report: {"hour": 3, "minute": 2}
